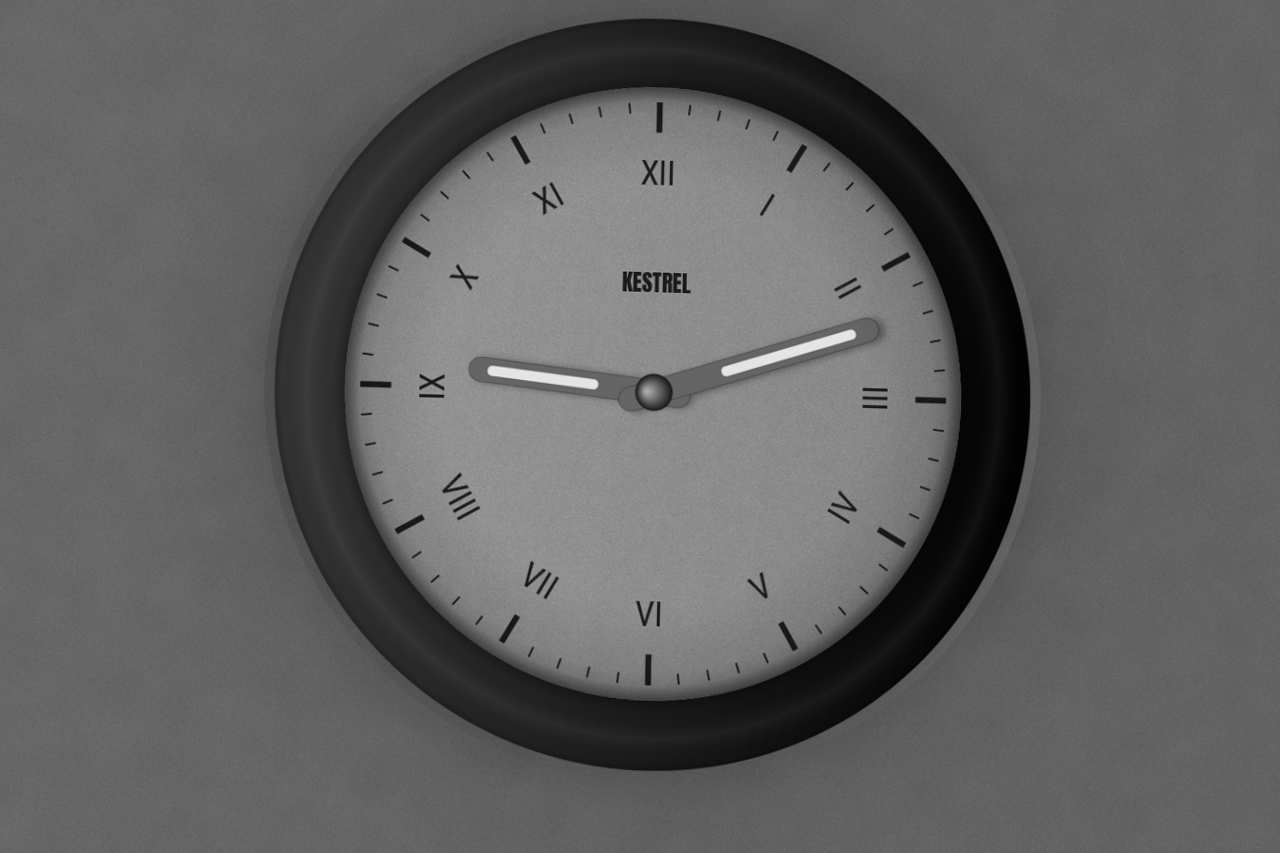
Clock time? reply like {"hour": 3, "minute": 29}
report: {"hour": 9, "minute": 12}
